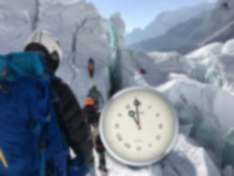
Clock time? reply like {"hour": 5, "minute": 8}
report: {"hour": 10, "minute": 59}
